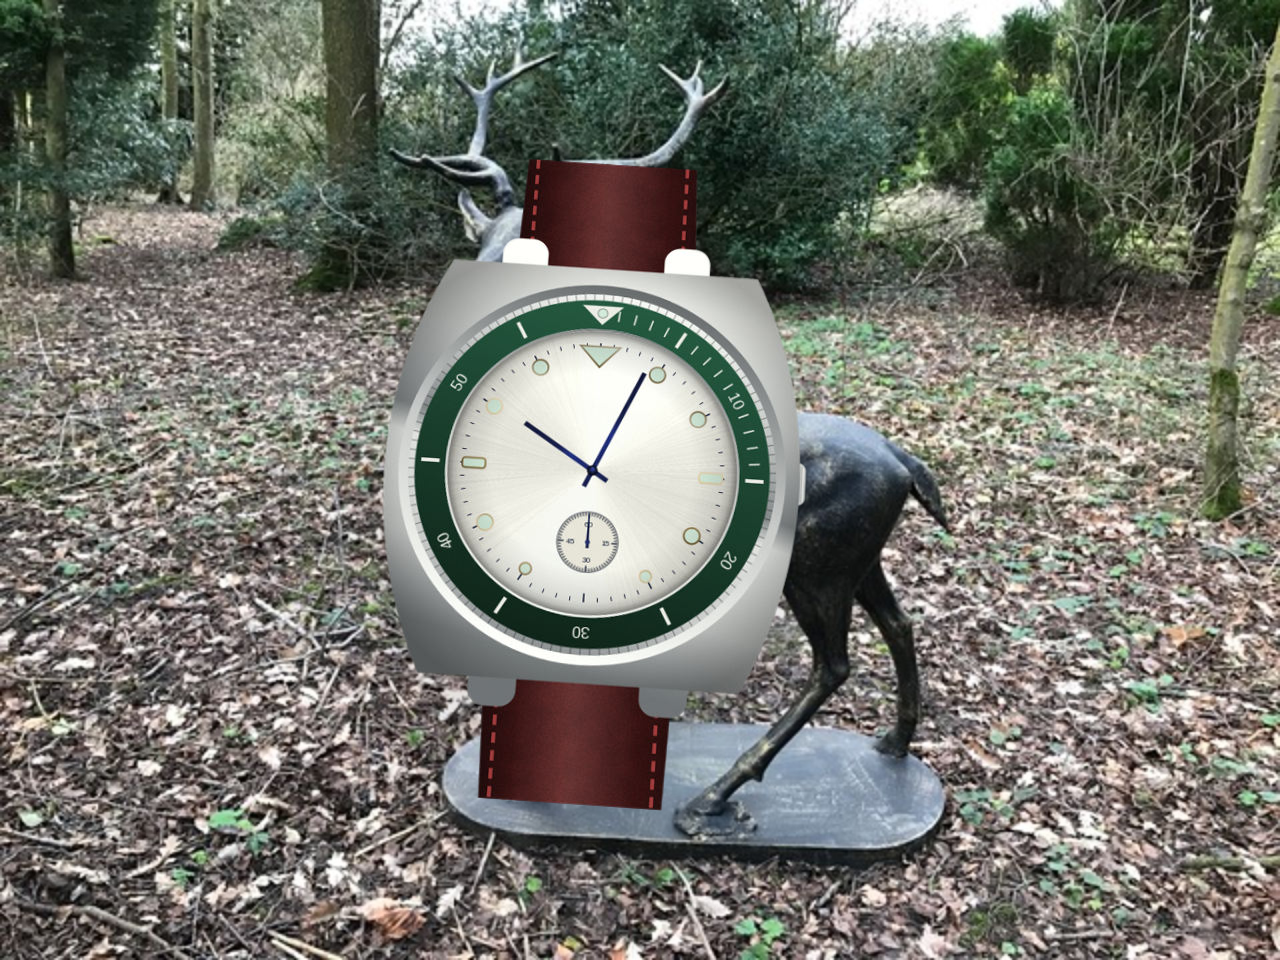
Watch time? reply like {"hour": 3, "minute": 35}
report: {"hour": 10, "minute": 4}
